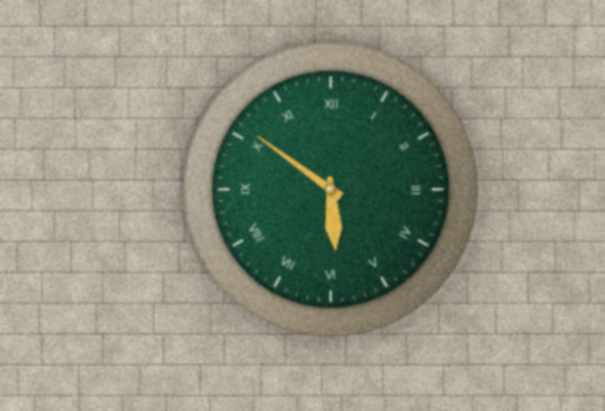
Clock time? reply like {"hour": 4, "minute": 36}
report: {"hour": 5, "minute": 51}
